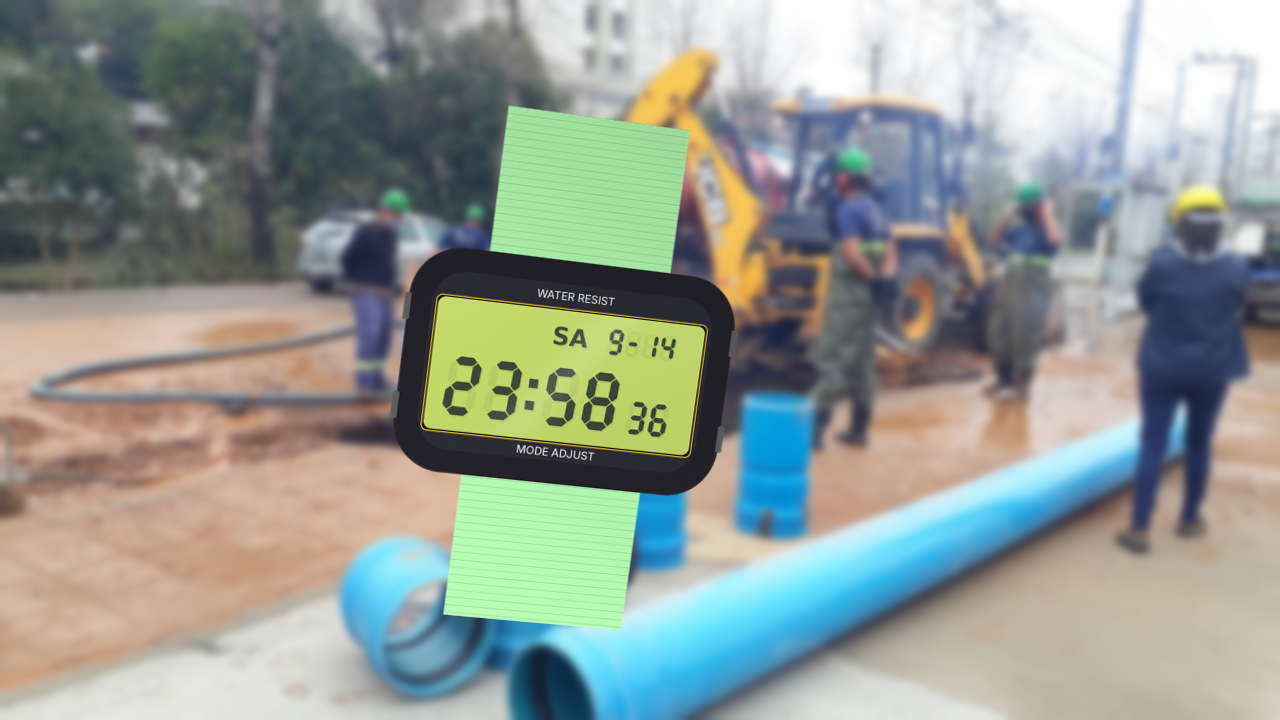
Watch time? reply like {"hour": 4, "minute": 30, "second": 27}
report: {"hour": 23, "minute": 58, "second": 36}
